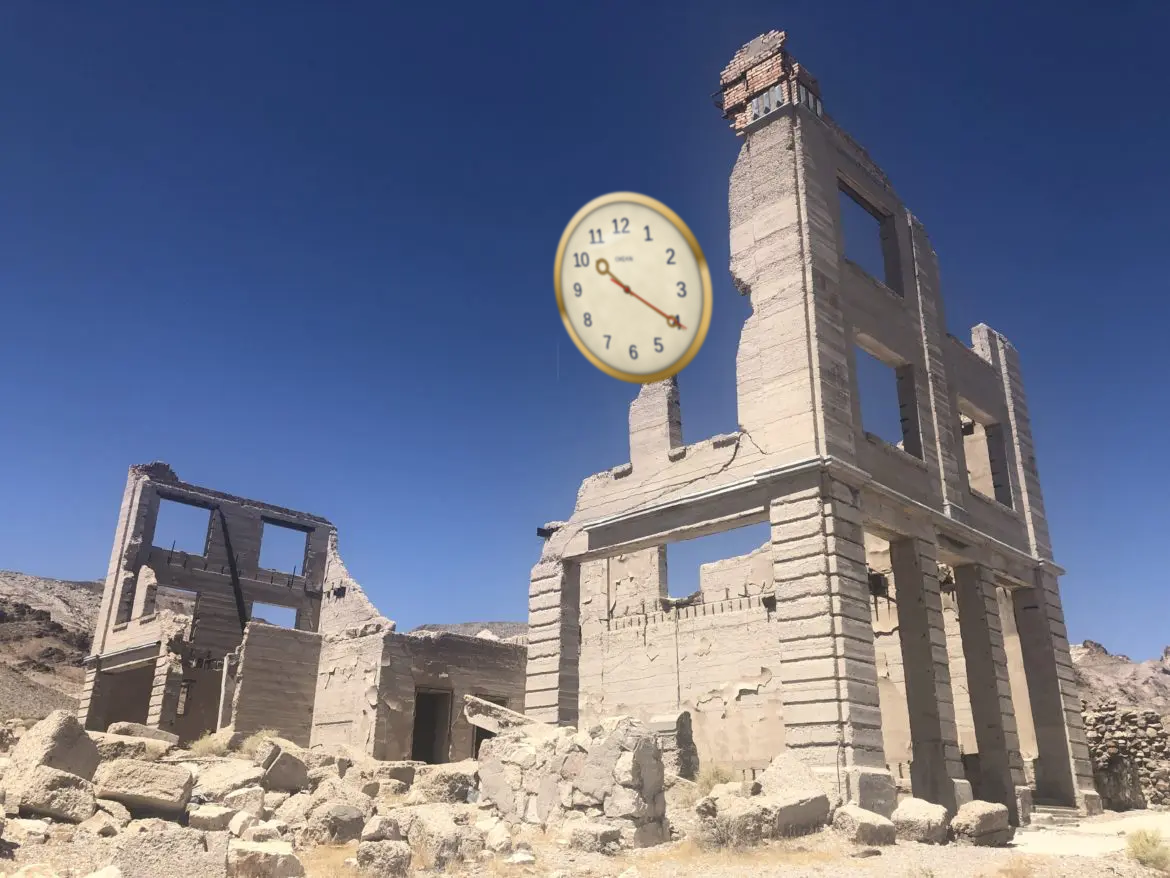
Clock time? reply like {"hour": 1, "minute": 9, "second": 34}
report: {"hour": 10, "minute": 20, "second": 20}
